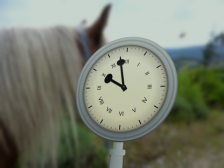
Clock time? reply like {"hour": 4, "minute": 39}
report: {"hour": 9, "minute": 58}
